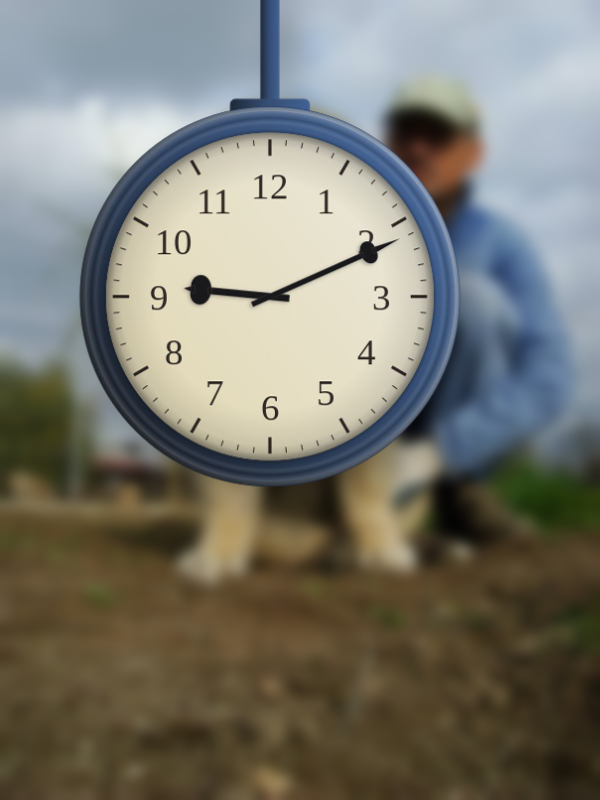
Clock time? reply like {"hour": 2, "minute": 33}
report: {"hour": 9, "minute": 11}
